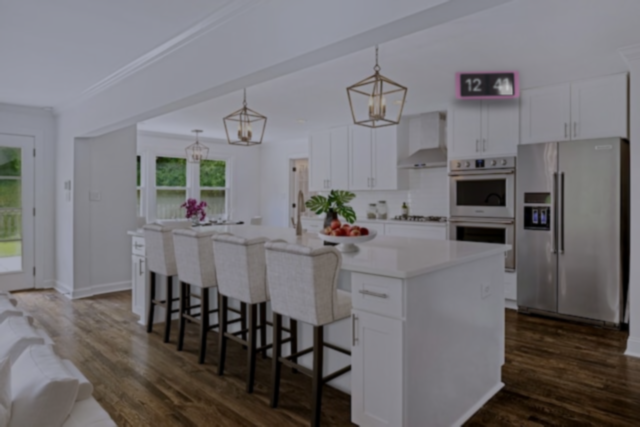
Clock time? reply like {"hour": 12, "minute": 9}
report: {"hour": 12, "minute": 41}
